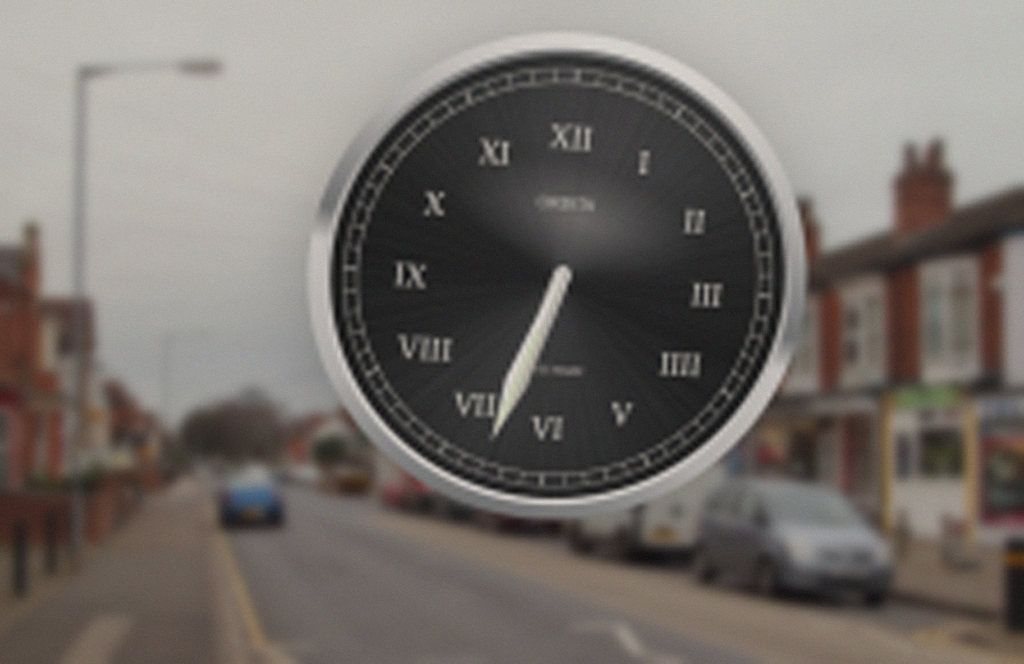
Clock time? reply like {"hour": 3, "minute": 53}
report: {"hour": 6, "minute": 33}
